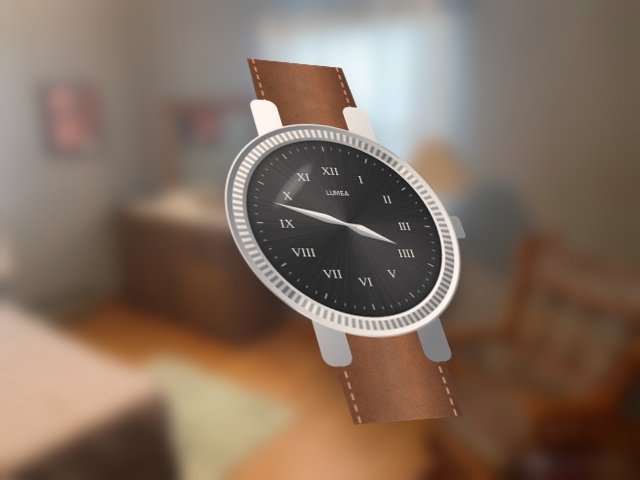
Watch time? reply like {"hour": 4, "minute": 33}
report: {"hour": 3, "minute": 48}
